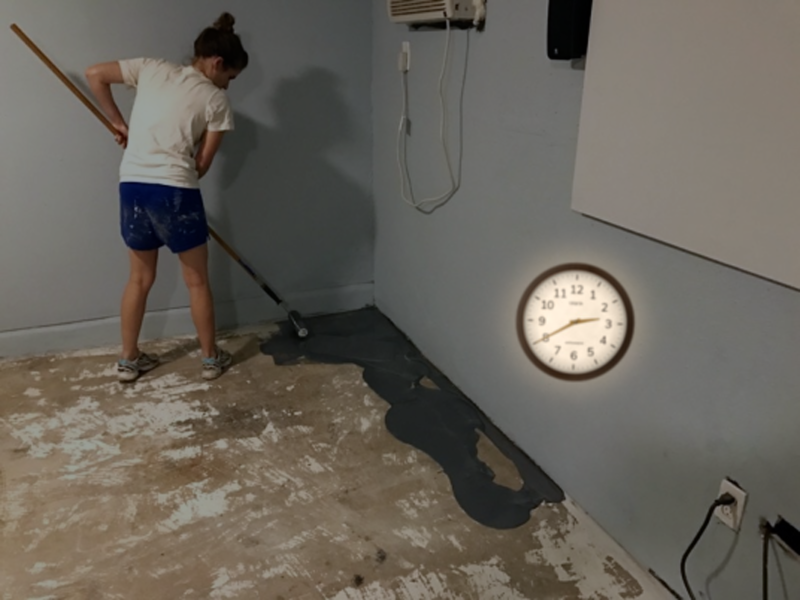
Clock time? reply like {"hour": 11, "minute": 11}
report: {"hour": 2, "minute": 40}
